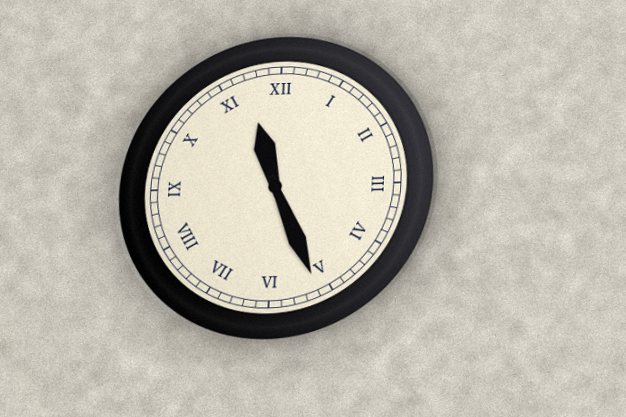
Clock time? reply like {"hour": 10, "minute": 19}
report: {"hour": 11, "minute": 26}
